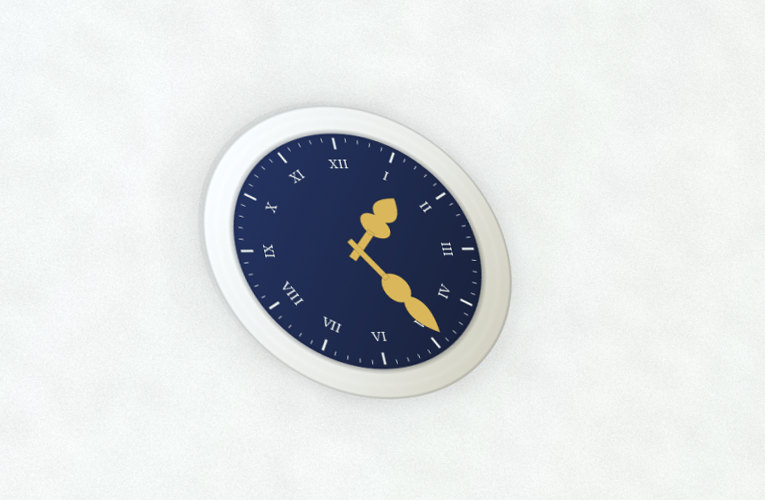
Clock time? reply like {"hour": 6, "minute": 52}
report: {"hour": 1, "minute": 24}
